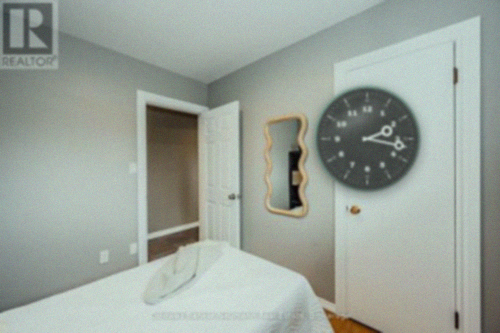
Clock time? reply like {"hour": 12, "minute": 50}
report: {"hour": 2, "minute": 17}
